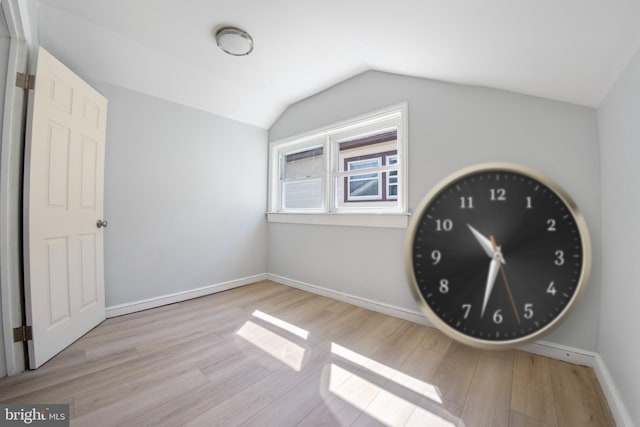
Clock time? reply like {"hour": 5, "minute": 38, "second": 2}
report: {"hour": 10, "minute": 32, "second": 27}
